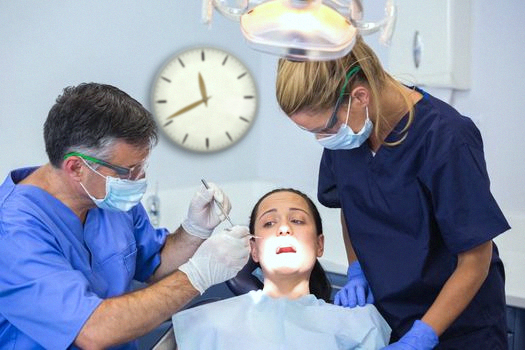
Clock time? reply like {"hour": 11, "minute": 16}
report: {"hour": 11, "minute": 41}
